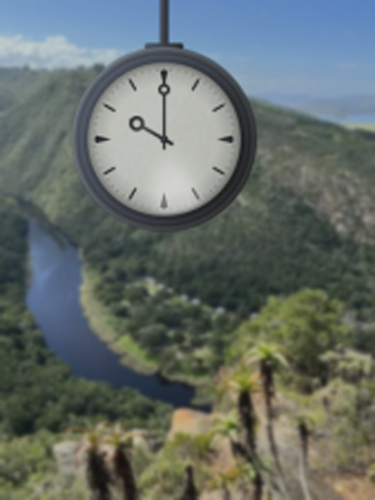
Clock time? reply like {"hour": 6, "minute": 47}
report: {"hour": 10, "minute": 0}
